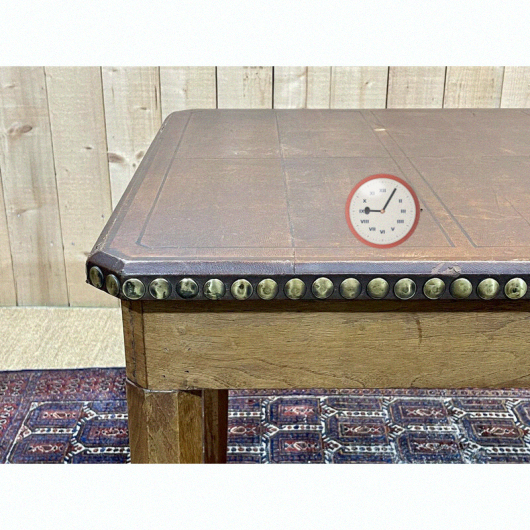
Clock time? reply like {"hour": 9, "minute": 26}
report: {"hour": 9, "minute": 5}
